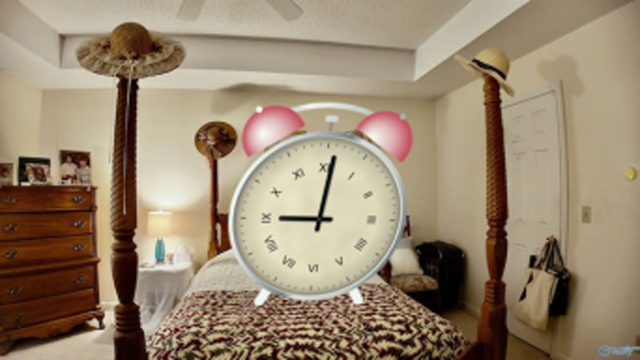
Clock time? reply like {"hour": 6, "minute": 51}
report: {"hour": 9, "minute": 1}
